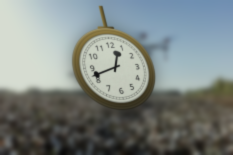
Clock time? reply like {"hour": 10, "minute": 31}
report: {"hour": 12, "minute": 42}
